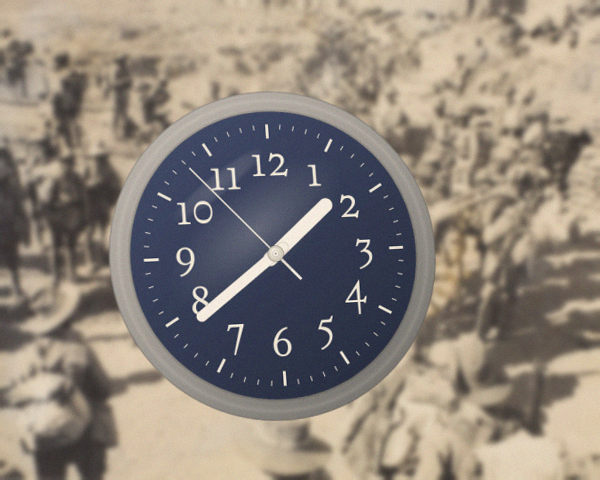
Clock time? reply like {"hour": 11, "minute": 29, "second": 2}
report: {"hour": 1, "minute": 38, "second": 53}
